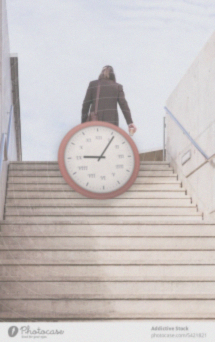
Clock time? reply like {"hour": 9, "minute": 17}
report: {"hour": 9, "minute": 6}
